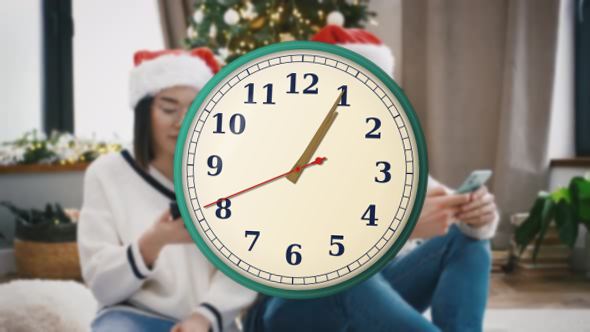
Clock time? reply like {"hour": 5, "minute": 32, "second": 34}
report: {"hour": 1, "minute": 4, "second": 41}
